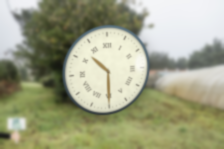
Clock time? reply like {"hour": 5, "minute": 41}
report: {"hour": 10, "minute": 30}
